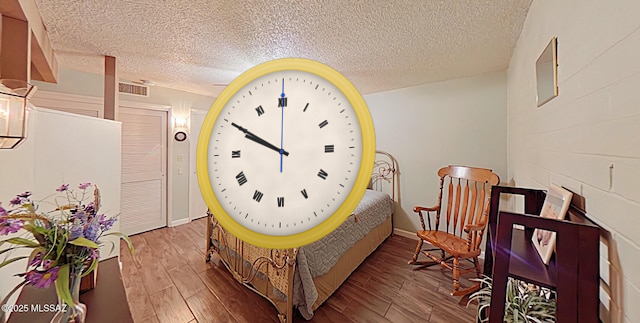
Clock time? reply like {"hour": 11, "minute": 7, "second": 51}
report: {"hour": 9, "minute": 50, "second": 0}
